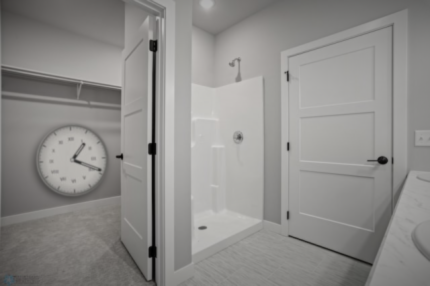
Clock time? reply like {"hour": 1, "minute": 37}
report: {"hour": 1, "minute": 19}
